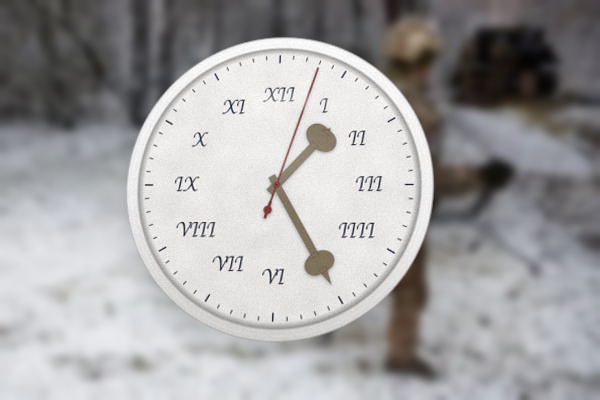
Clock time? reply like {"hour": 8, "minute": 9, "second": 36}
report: {"hour": 1, "minute": 25, "second": 3}
